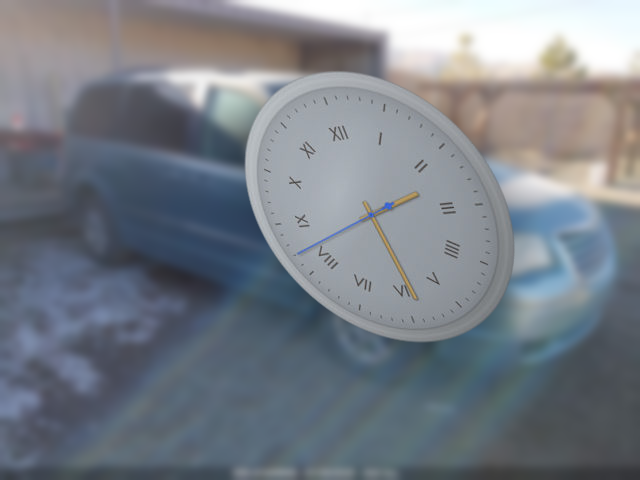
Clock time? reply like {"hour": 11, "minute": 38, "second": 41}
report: {"hour": 2, "minute": 28, "second": 42}
